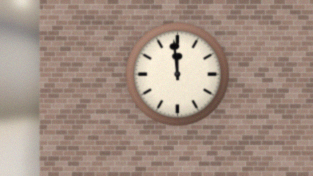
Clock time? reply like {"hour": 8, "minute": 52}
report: {"hour": 11, "minute": 59}
